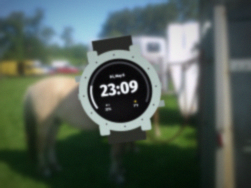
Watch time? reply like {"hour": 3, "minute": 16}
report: {"hour": 23, "minute": 9}
